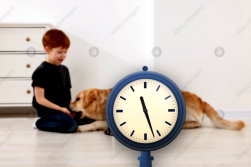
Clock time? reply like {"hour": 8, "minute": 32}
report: {"hour": 11, "minute": 27}
